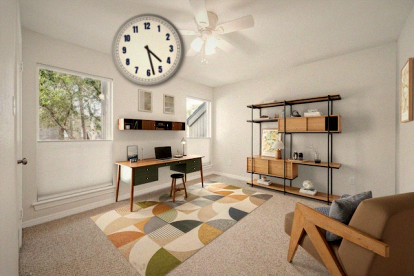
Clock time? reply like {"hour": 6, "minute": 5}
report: {"hour": 4, "minute": 28}
